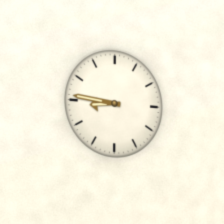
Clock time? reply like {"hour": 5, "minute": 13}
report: {"hour": 8, "minute": 46}
